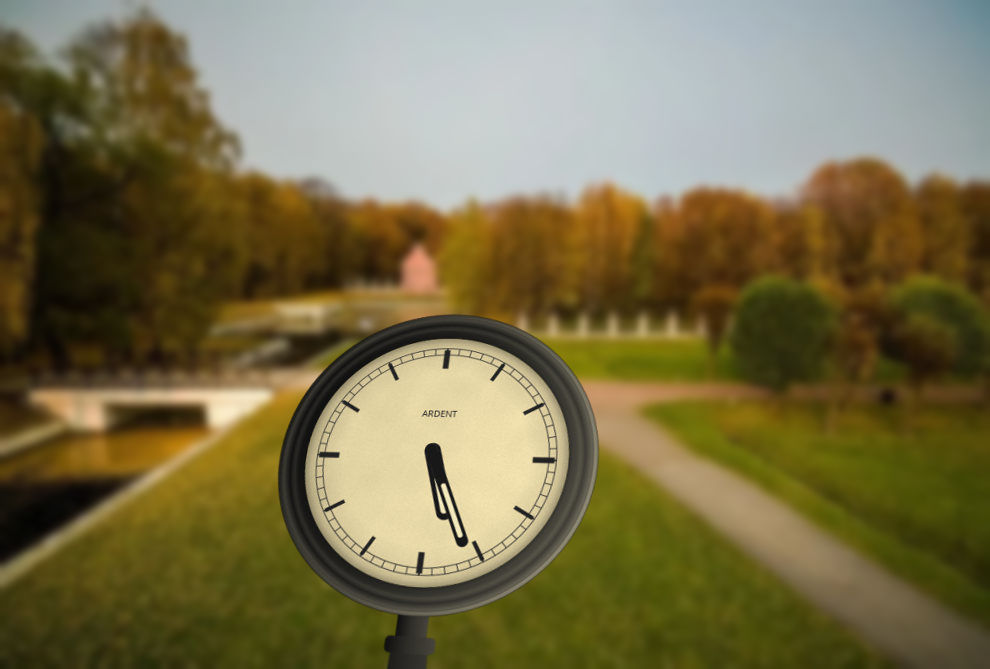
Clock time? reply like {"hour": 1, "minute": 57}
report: {"hour": 5, "minute": 26}
